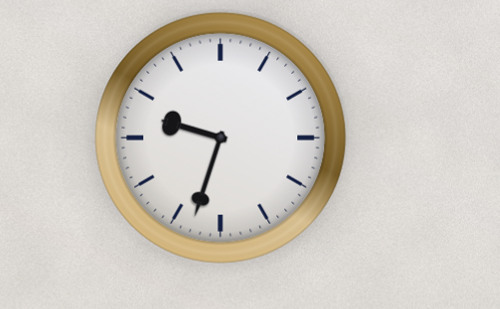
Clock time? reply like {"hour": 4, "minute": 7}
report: {"hour": 9, "minute": 33}
